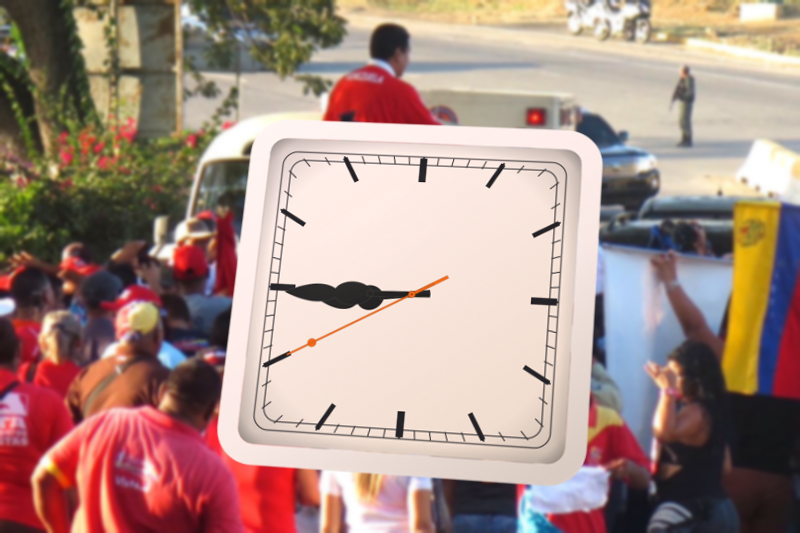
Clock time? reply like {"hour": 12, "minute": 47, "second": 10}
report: {"hour": 8, "minute": 44, "second": 40}
